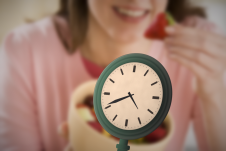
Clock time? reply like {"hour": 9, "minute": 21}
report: {"hour": 4, "minute": 41}
